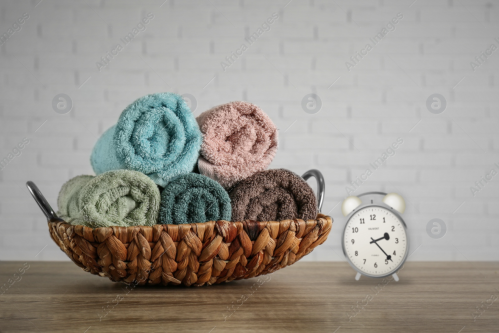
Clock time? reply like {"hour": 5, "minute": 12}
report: {"hour": 2, "minute": 23}
